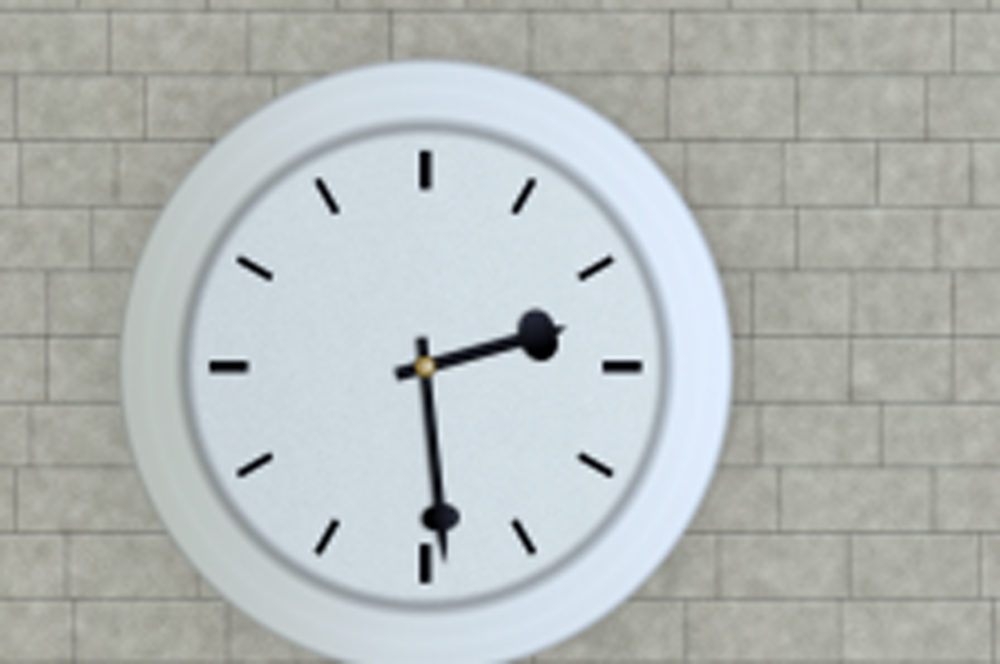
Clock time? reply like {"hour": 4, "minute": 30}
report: {"hour": 2, "minute": 29}
